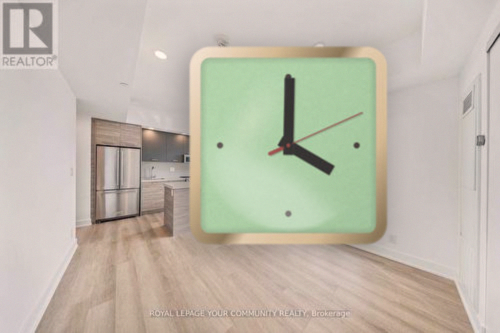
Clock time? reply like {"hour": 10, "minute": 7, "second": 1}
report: {"hour": 4, "minute": 0, "second": 11}
